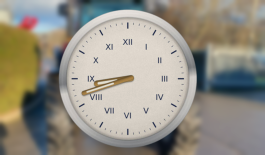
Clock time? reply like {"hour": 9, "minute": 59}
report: {"hour": 8, "minute": 42}
